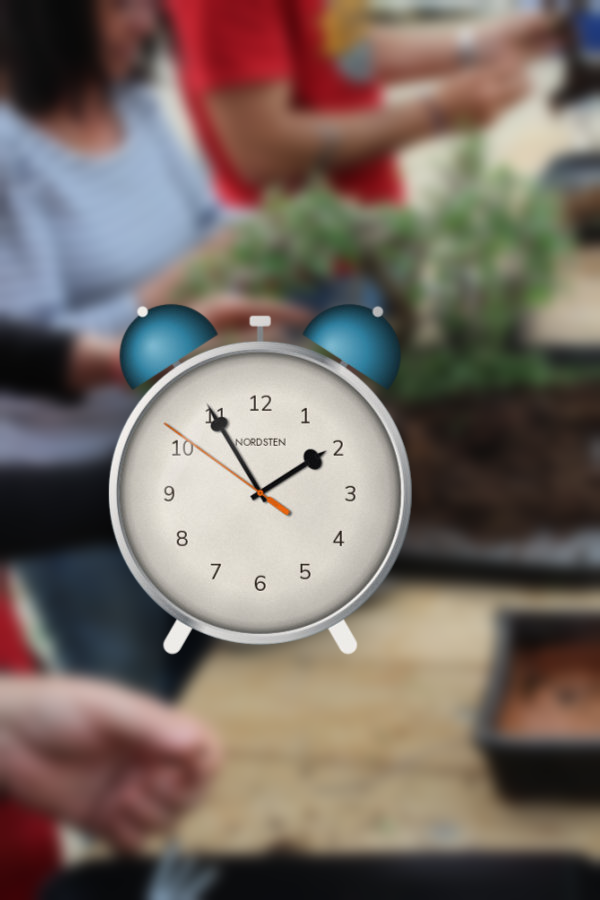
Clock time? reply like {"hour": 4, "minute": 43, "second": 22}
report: {"hour": 1, "minute": 54, "second": 51}
